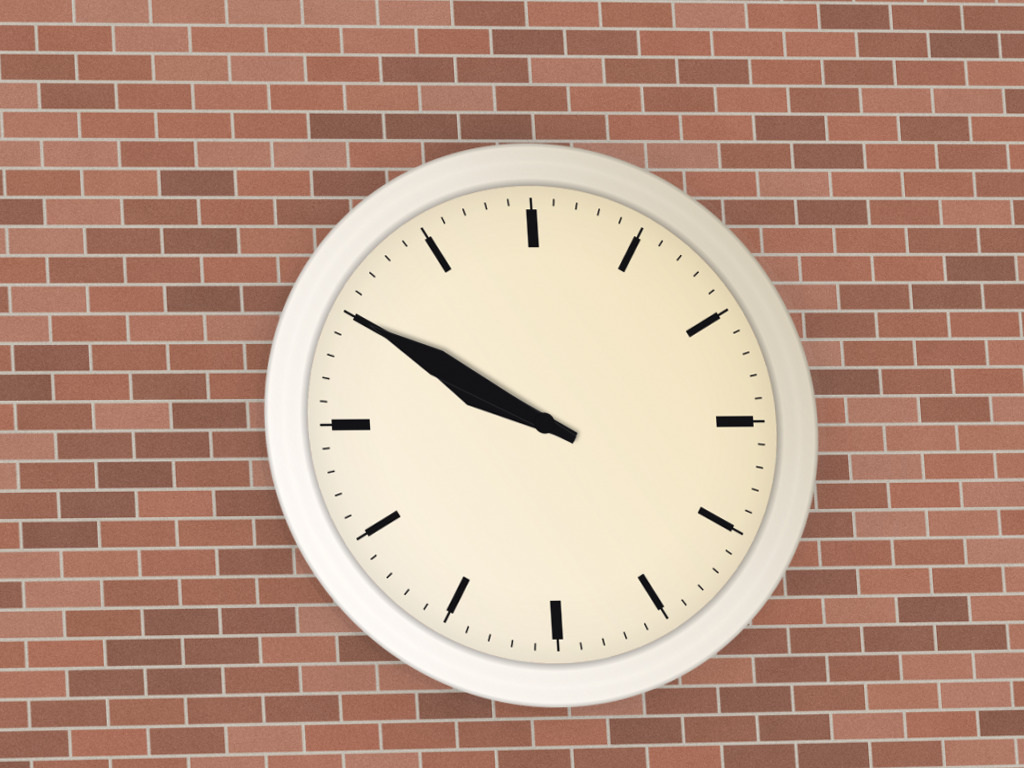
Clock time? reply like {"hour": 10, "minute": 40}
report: {"hour": 9, "minute": 50}
